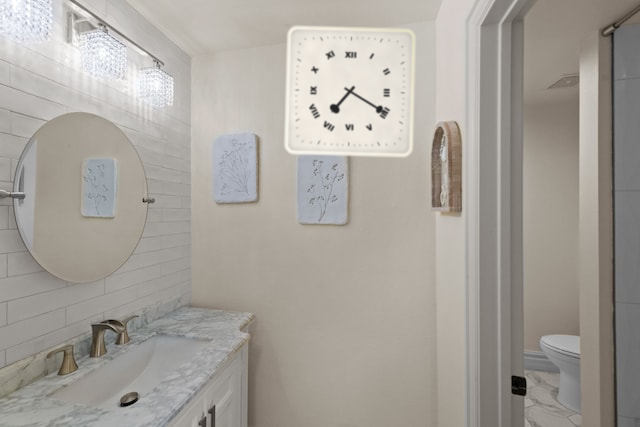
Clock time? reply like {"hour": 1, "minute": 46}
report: {"hour": 7, "minute": 20}
